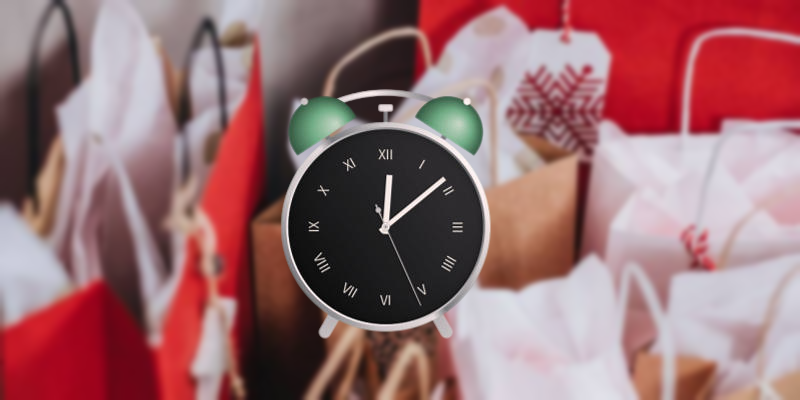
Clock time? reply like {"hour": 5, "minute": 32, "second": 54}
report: {"hour": 12, "minute": 8, "second": 26}
